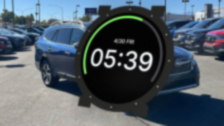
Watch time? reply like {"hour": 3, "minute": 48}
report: {"hour": 5, "minute": 39}
